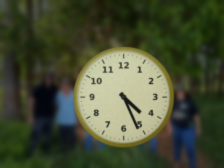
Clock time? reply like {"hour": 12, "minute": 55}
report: {"hour": 4, "minute": 26}
